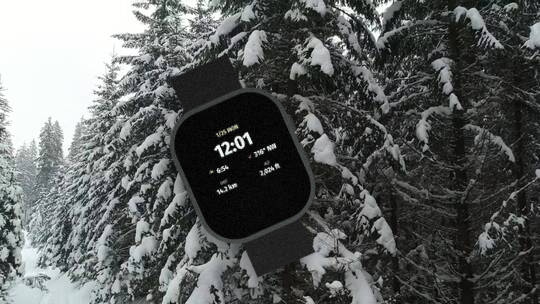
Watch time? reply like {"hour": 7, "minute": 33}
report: {"hour": 12, "minute": 1}
